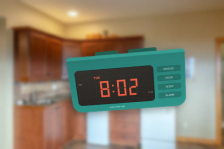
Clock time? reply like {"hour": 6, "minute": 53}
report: {"hour": 8, "minute": 2}
